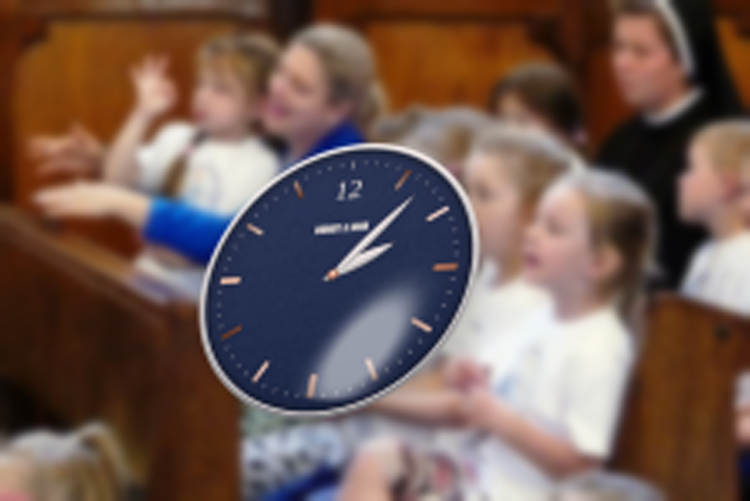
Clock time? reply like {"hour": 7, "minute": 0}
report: {"hour": 2, "minute": 7}
